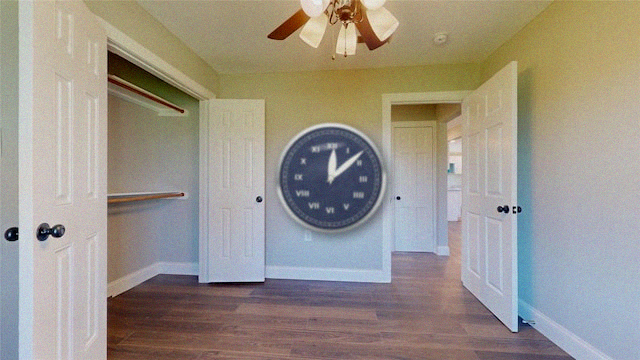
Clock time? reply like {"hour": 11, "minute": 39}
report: {"hour": 12, "minute": 8}
